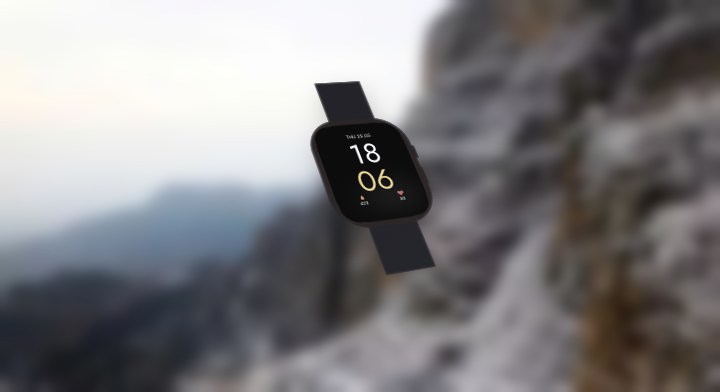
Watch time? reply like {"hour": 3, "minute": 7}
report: {"hour": 18, "minute": 6}
